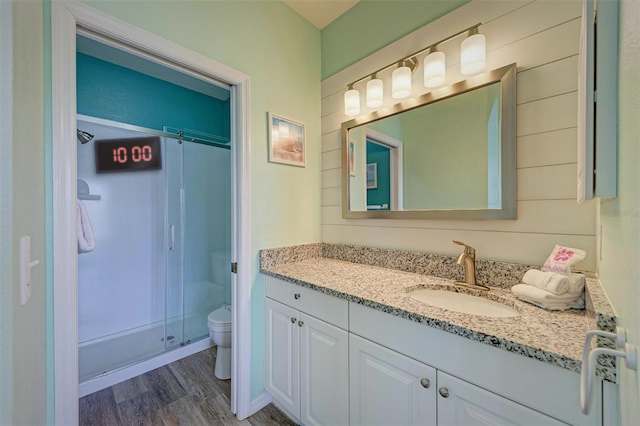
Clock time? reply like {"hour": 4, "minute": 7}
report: {"hour": 10, "minute": 0}
